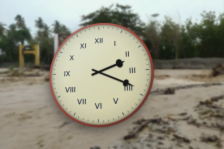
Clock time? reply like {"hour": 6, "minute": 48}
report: {"hour": 2, "minute": 19}
